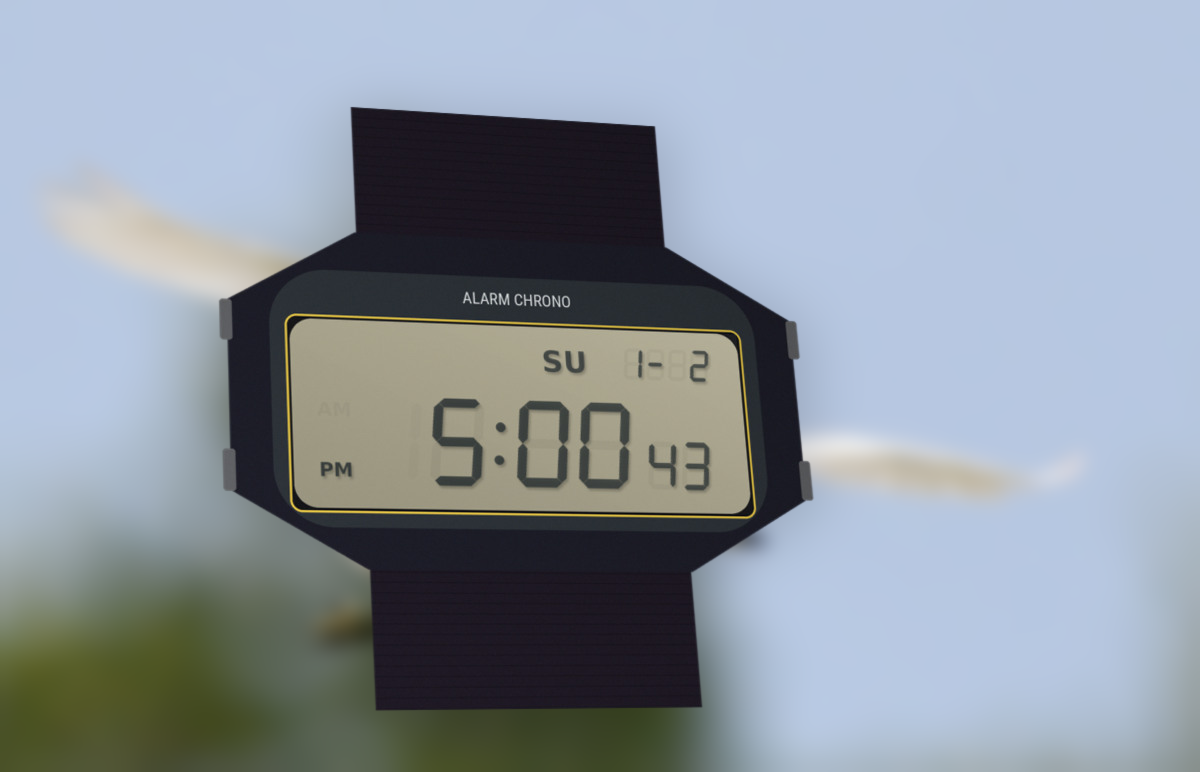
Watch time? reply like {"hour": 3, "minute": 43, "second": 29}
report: {"hour": 5, "minute": 0, "second": 43}
